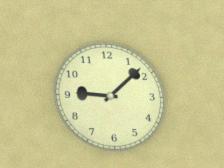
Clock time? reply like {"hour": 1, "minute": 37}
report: {"hour": 9, "minute": 8}
